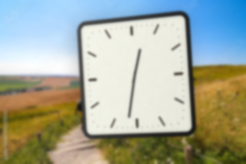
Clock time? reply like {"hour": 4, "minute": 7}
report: {"hour": 12, "minute": 32}
